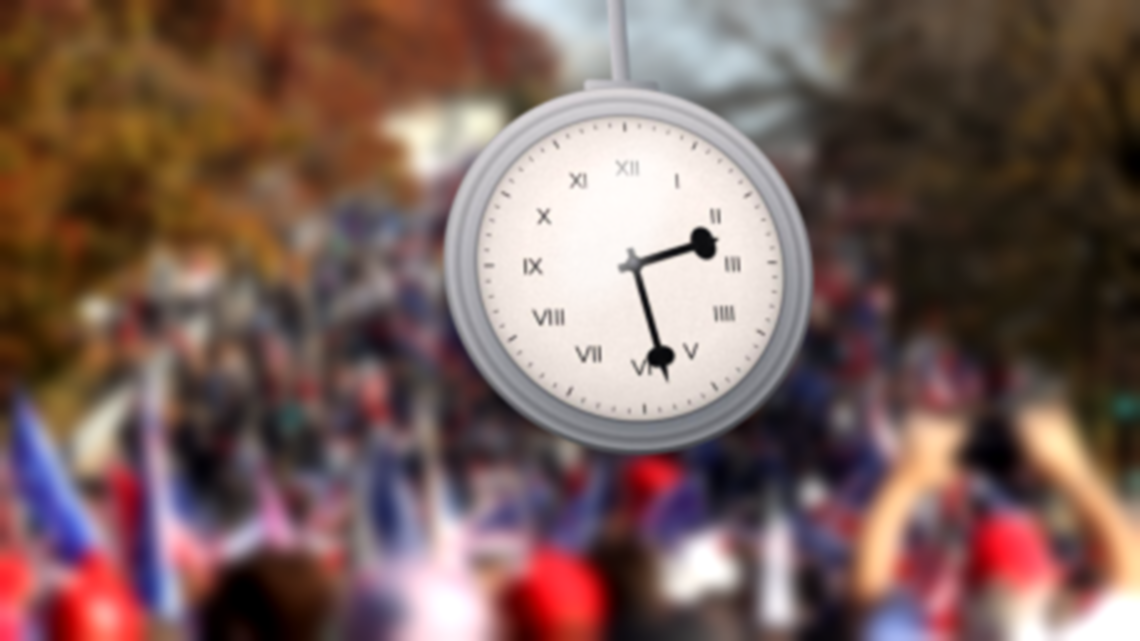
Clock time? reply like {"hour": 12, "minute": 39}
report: {"hour": 2, "minute": 28}
